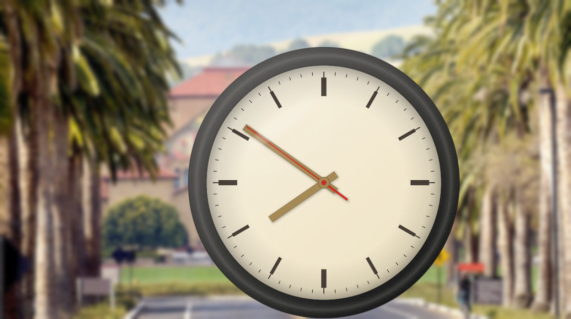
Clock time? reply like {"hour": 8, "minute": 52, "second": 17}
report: {"hour": 7, "minute": 50, "second": 51}
